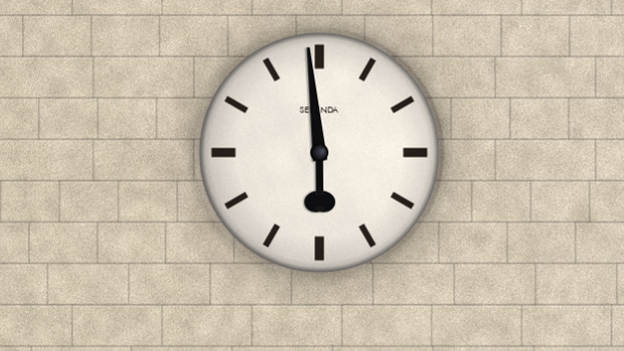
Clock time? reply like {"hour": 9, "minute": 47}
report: {"hour": 5, "minute": 59}
